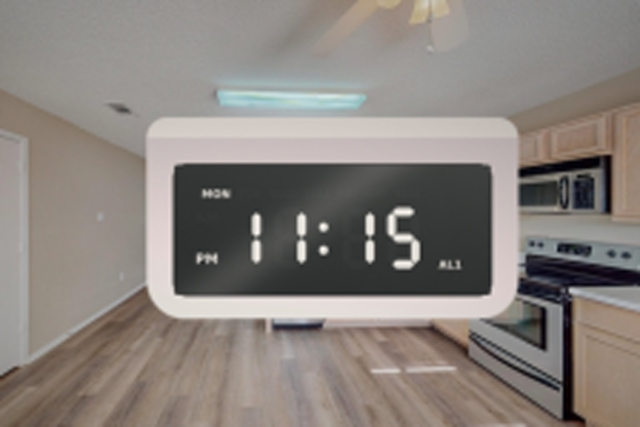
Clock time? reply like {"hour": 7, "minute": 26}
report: {"hour": 11, "minute": 15}
